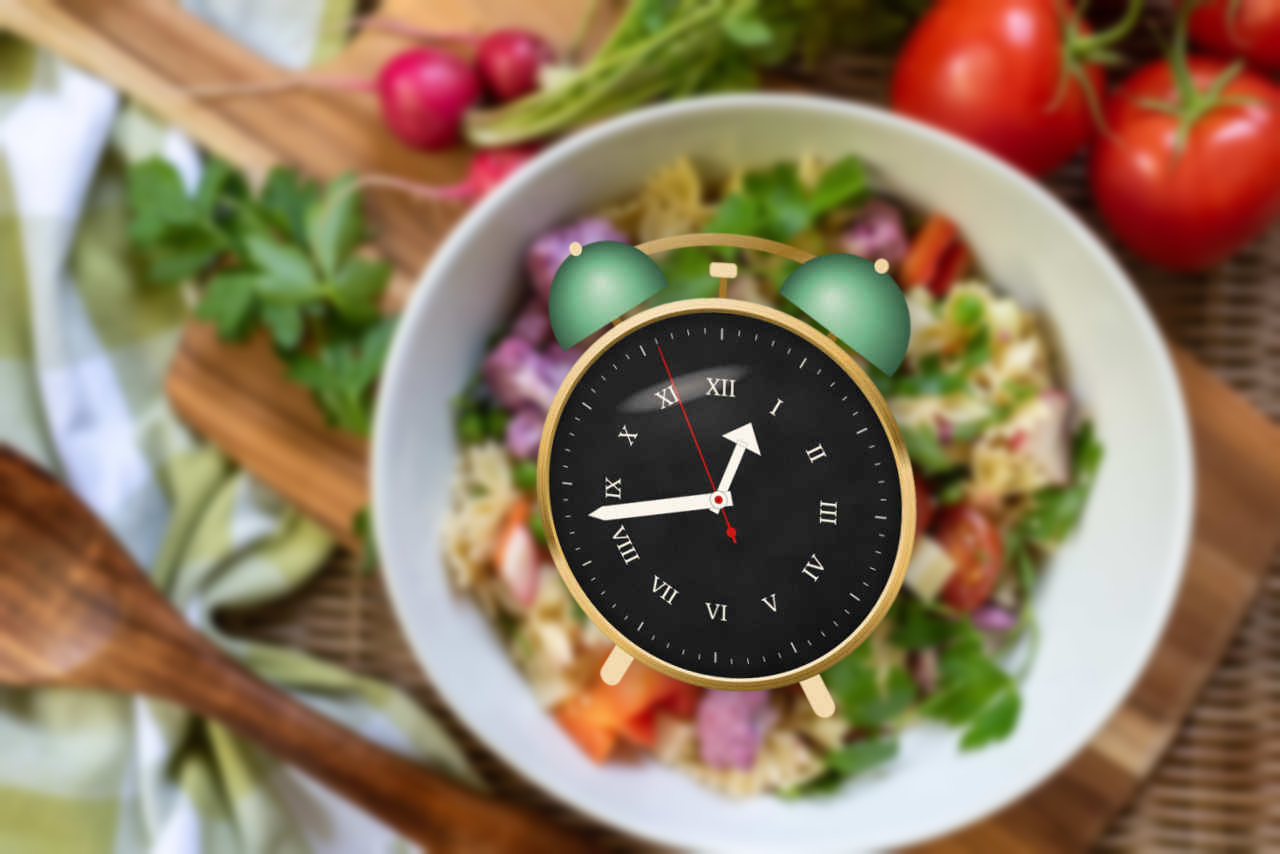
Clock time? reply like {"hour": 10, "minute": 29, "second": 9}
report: {"hour": 12, "minute": 42, "second": 56}
